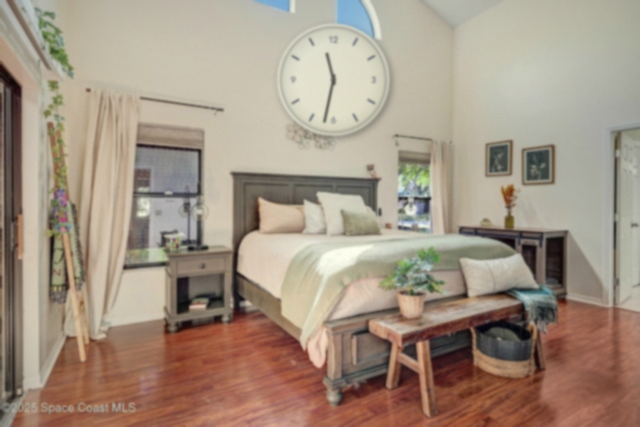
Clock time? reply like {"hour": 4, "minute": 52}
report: {"hour": 11, "minute": 32}
